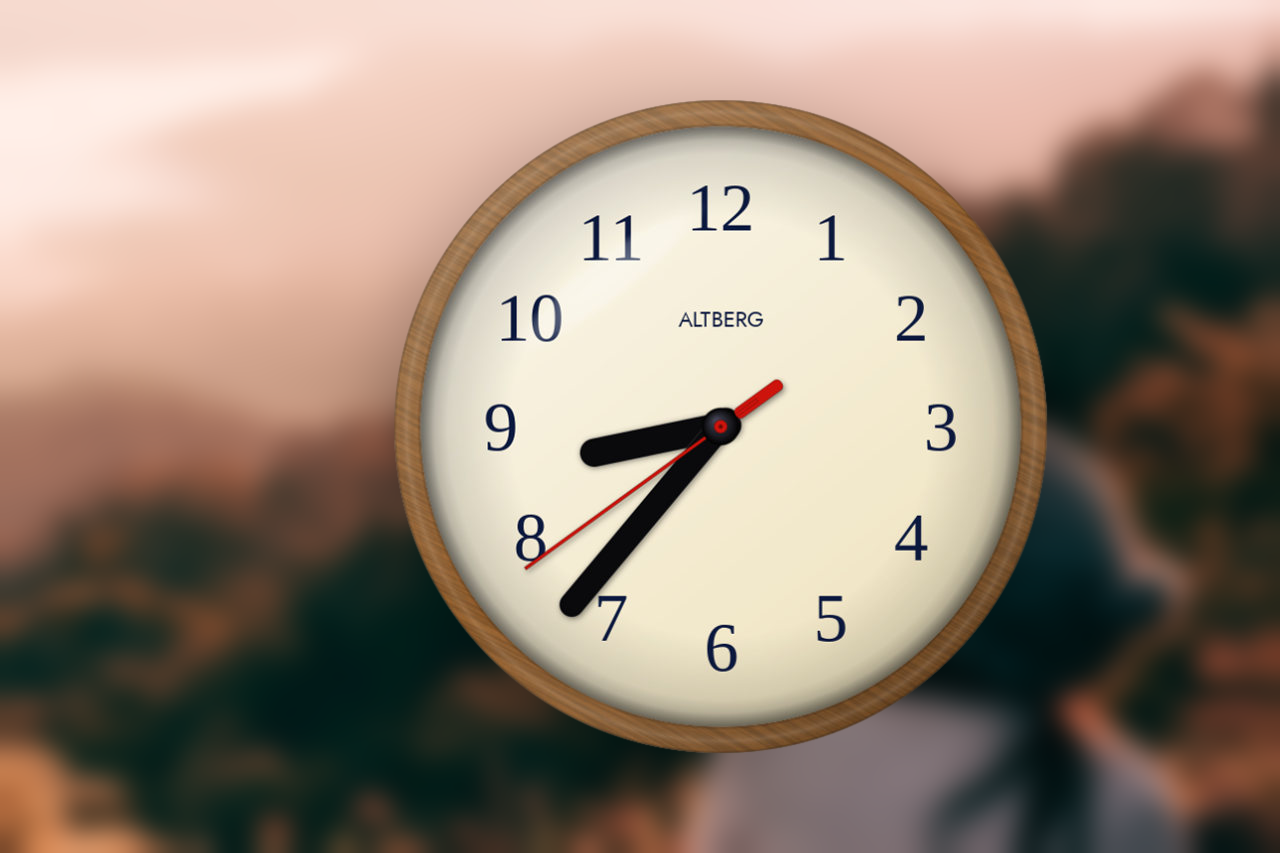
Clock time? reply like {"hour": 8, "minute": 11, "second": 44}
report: {"hour": 8, "minute": 36, "second": 39}
